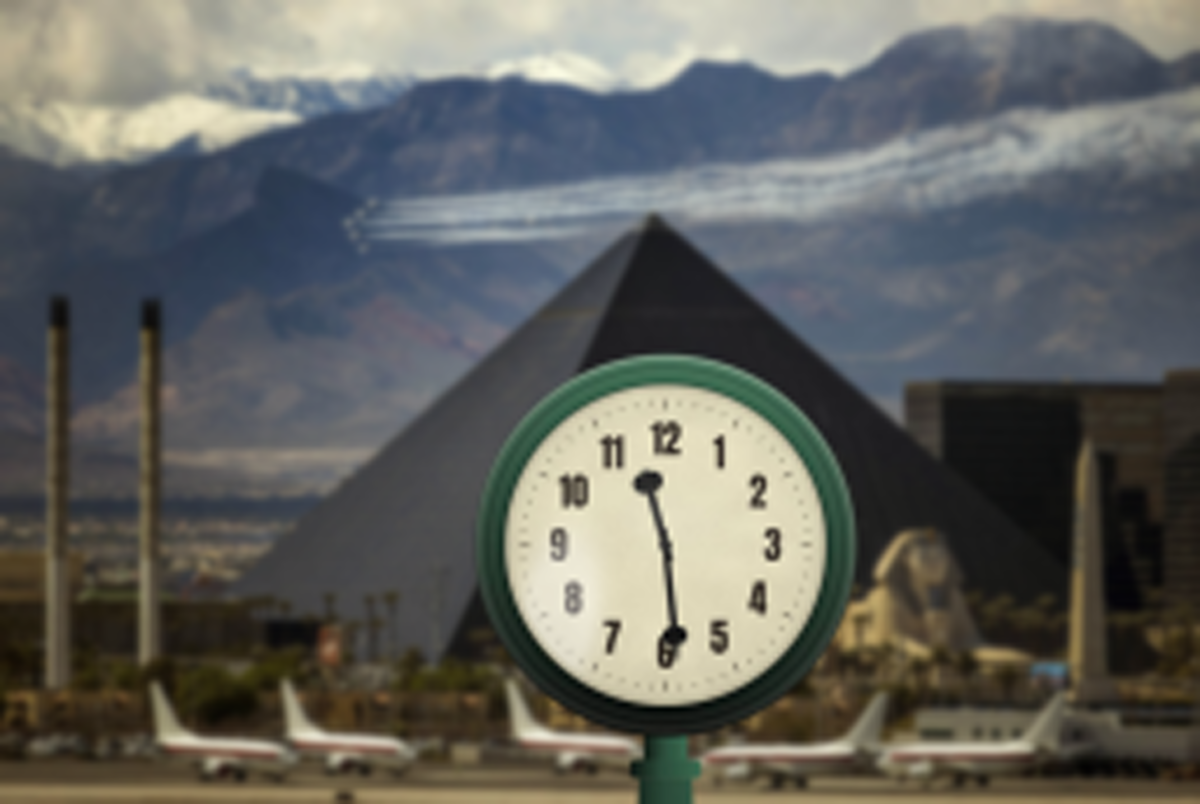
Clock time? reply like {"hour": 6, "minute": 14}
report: {"hour": 11, "minute": 29}
